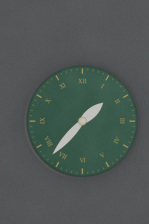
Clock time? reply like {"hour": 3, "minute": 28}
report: {"hour": 1, "minute": 37}
